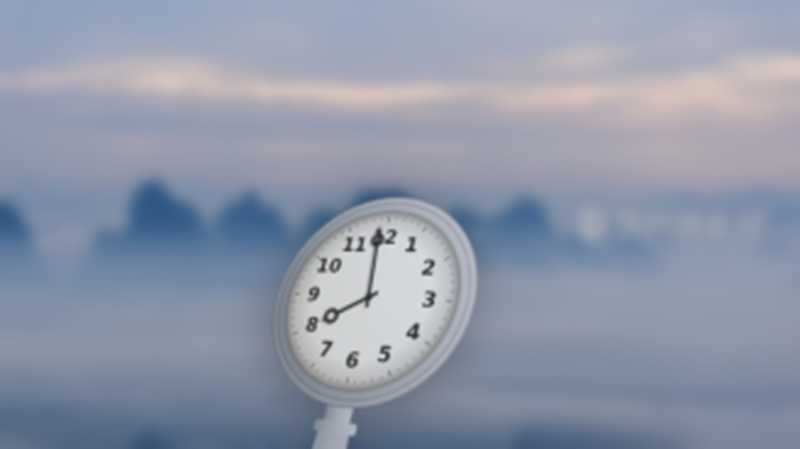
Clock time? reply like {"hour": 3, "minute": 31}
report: {"hour": 7, "minute": 59}
